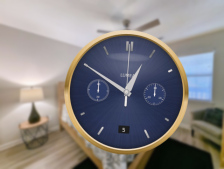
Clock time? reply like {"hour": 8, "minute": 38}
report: {"hour": 12, "minute": 50}
